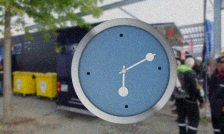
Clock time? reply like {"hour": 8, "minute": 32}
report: {"hour": 6, "minute": 11}
